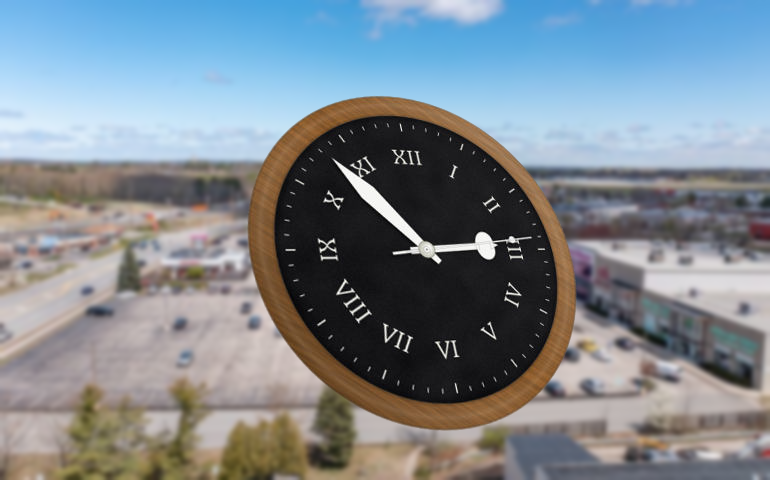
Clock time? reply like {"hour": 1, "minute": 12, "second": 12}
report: {"hour": 2, "minute": 53, "second": 14}
